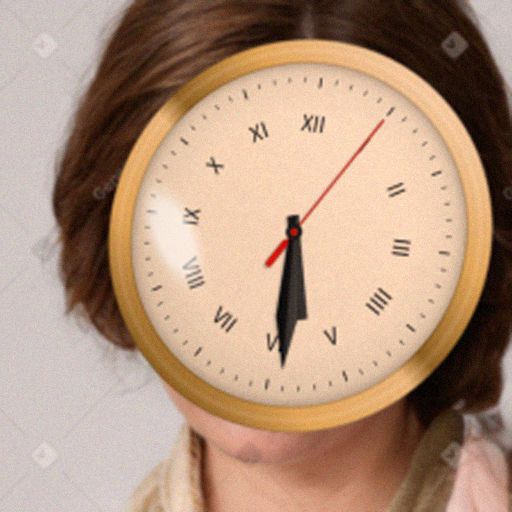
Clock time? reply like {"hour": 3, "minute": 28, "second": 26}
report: {"hour": 5, "minute": 29, "second": 5}
